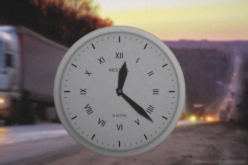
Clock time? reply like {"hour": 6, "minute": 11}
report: {"hour": 12, "minute": 22}
